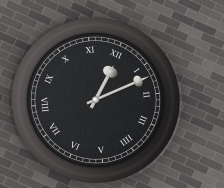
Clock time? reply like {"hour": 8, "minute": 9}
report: {"hour": 12, "minute": 7}
